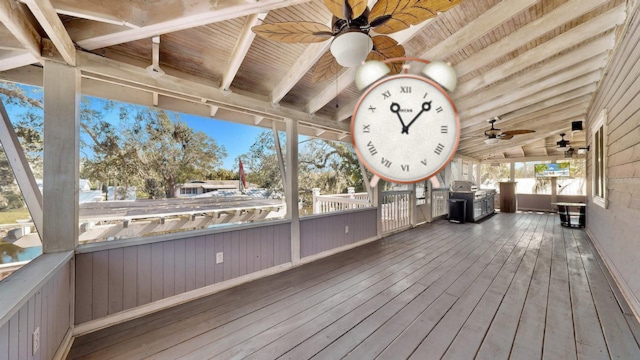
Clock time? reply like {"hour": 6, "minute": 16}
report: {"hour": 11, "minute": 7}
